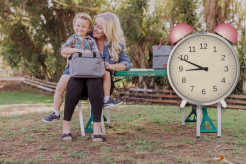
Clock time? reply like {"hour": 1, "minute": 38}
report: {"hour": 8, "minute": 49}
